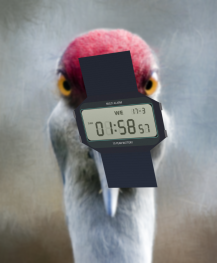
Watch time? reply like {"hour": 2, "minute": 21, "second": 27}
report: {"hour": 1, "minute": 58, "second": 57}
